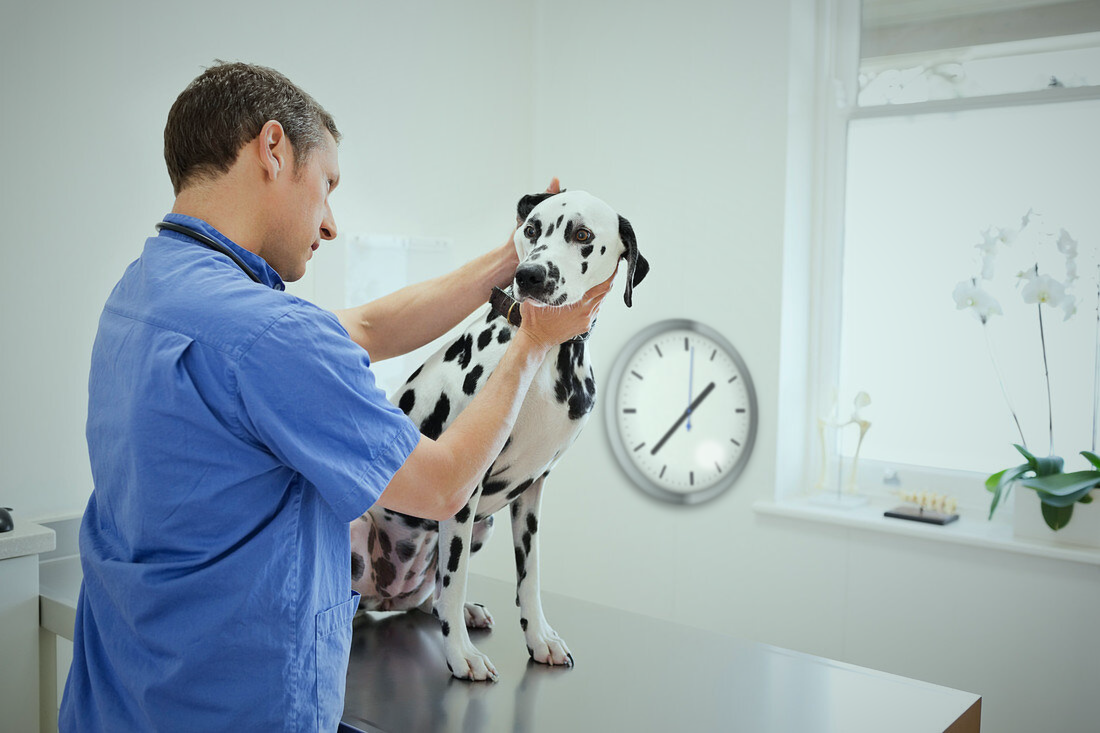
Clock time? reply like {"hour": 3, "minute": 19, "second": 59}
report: {"hour": 1, "minute": 38, "second": 1}
